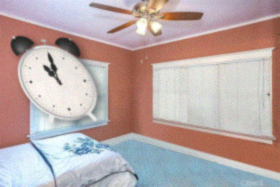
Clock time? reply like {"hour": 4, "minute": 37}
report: {"hour": 11, "minute": 0}
